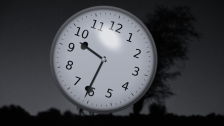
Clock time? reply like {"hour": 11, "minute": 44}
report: {"hour": 9, "minute": 31}
